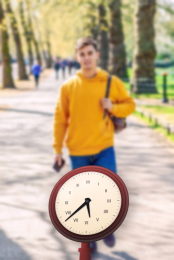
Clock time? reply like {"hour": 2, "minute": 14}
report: {"hour": 5, "minute": 38}
